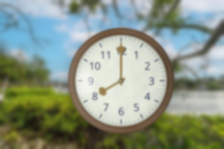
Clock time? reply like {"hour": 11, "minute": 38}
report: {"hour": 8, "minute": 0}
